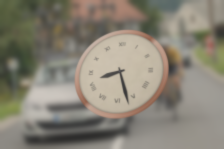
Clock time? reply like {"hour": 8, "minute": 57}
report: {"hour": 8, "minute": 27}
